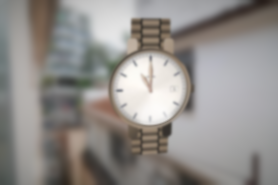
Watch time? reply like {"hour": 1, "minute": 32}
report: {"hour": 11, "minute": 0}
